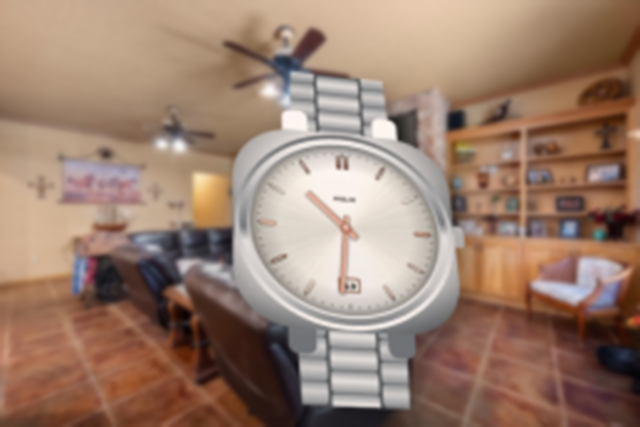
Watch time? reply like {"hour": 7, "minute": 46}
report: {"hour": 10, "minute": 31}
